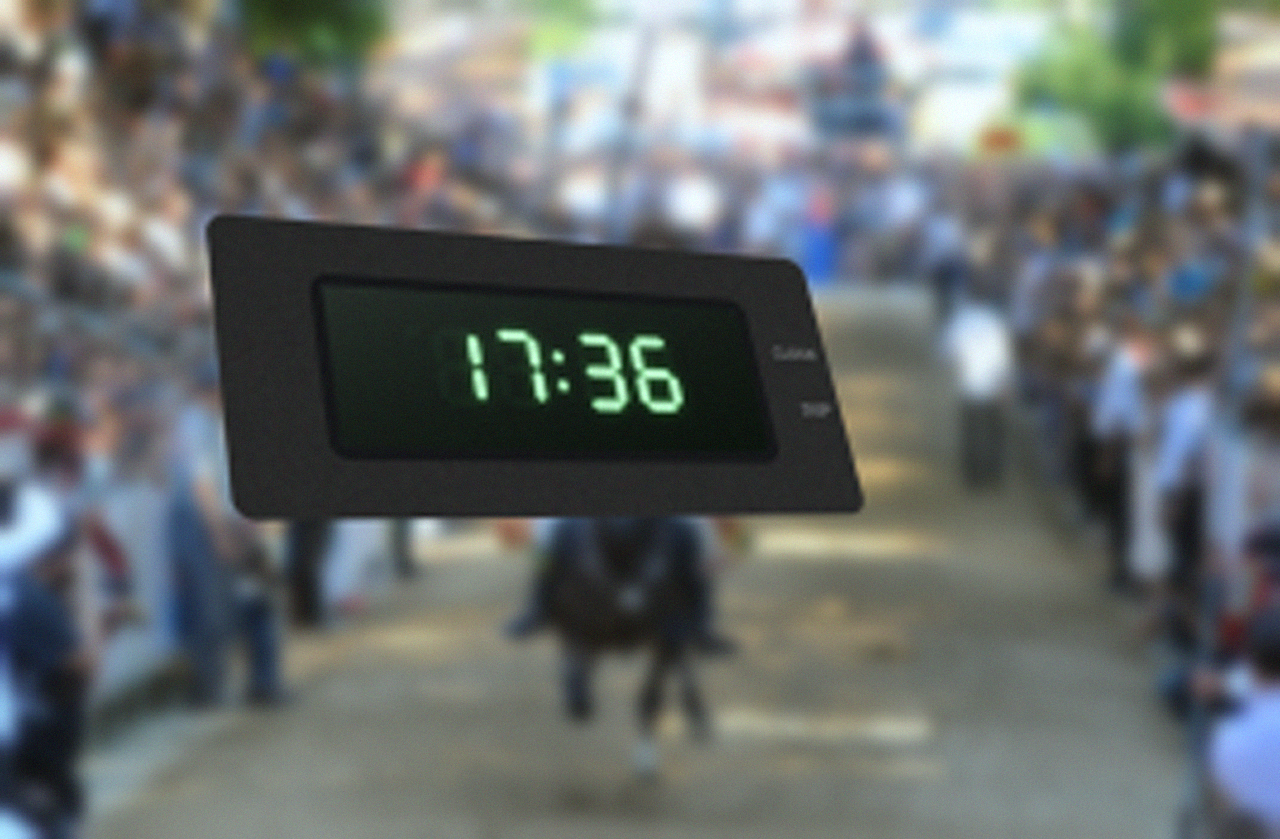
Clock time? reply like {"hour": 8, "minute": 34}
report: {"hour": 17, "minute": 36}
